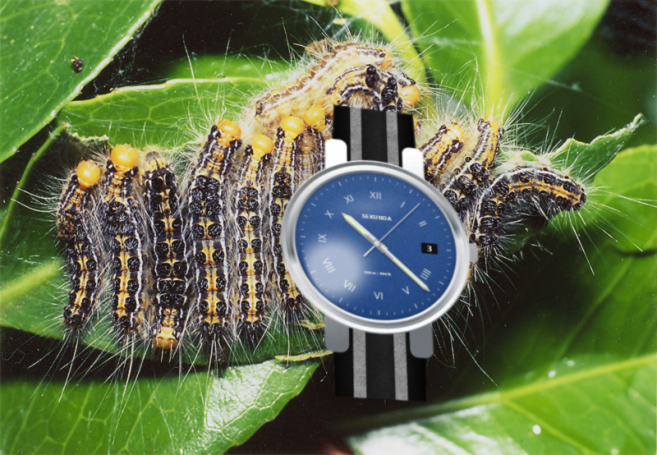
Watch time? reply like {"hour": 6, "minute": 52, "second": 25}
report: {"hour": 10, "minute": 22, "second": 7}
